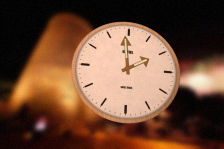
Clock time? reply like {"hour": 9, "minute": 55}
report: {"hour": 1, "minute": 59}
